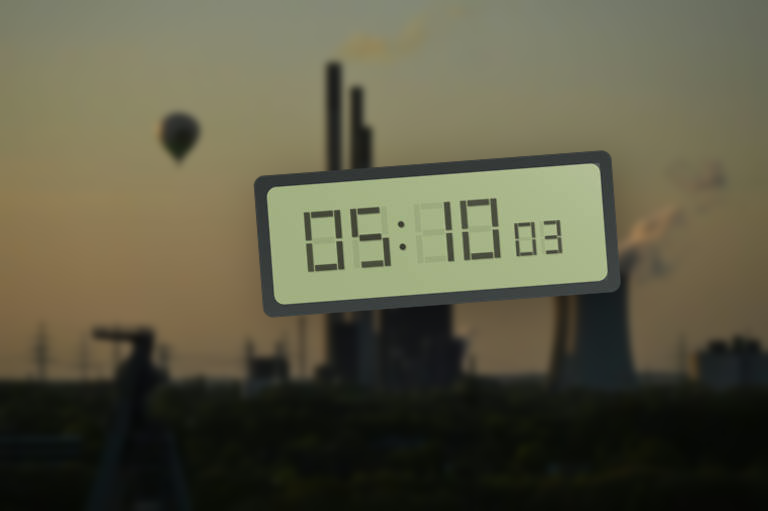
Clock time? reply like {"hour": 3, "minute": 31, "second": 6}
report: {"hour": 5, "minute": 10, "second": 3}
